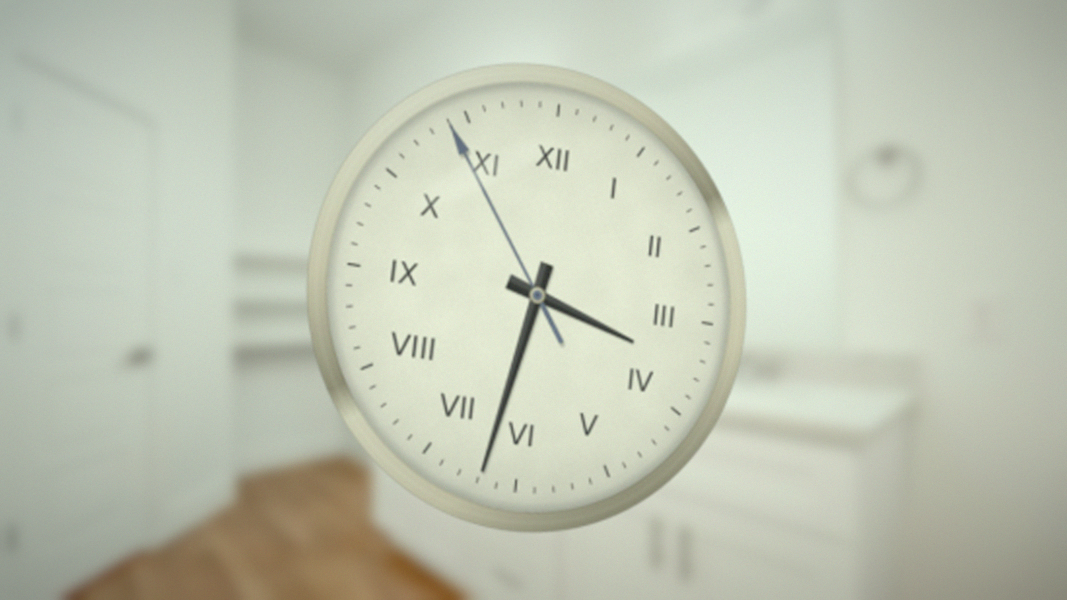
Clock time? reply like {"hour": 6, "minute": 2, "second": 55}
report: {"hour": 3, "minute": 31, "second": 54}
